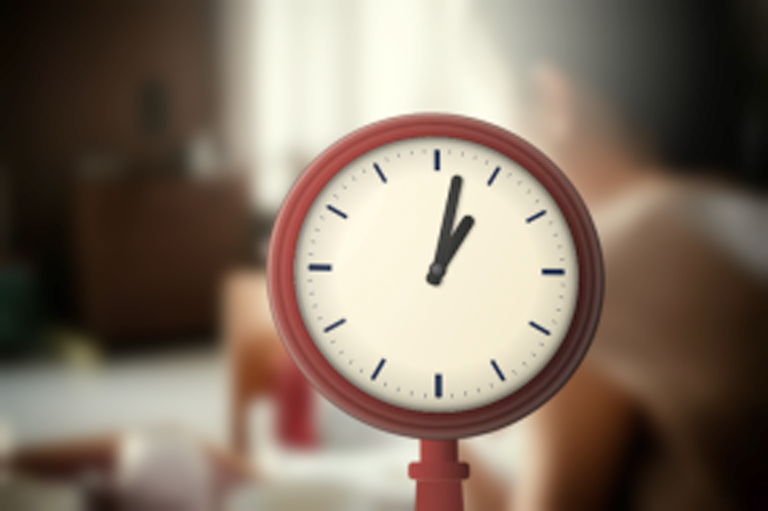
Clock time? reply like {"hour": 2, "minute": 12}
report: {"hour": 1, "minute": 2}
